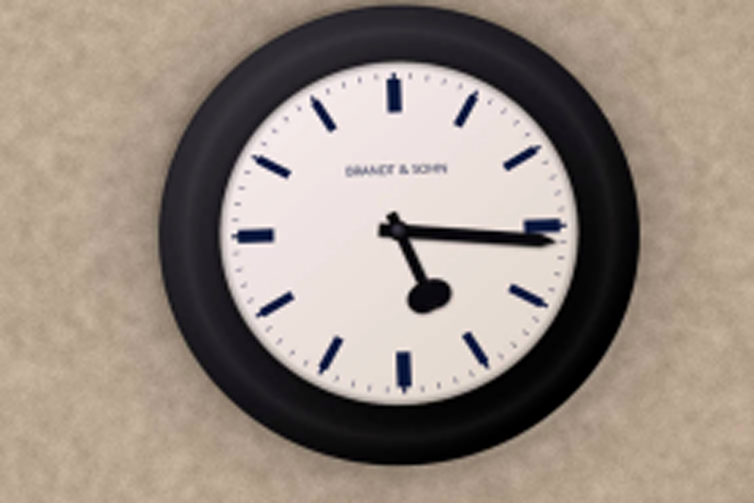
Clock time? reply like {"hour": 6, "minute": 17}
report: {"hour": 5, "minute": 16}
